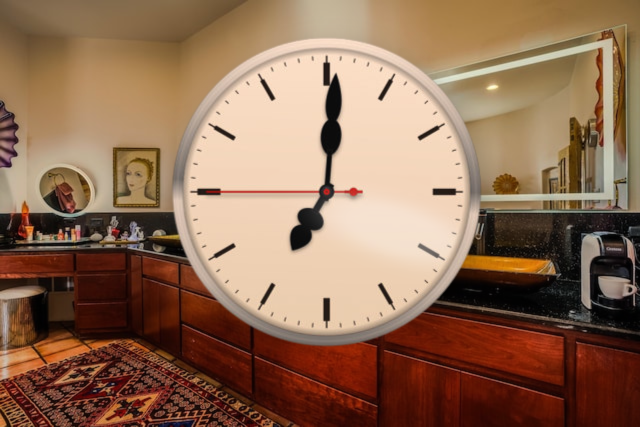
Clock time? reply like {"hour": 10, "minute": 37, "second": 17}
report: {"hour": 7, "minute": 0, "second": 45}
